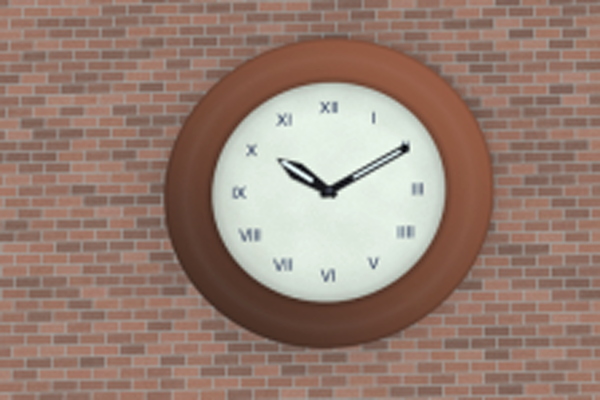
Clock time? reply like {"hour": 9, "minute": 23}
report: {"hour": 10, "minute": 10}
